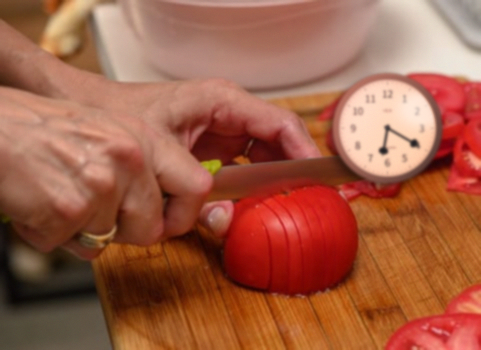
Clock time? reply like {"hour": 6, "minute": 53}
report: {"hour": 6, "minute": 20}
